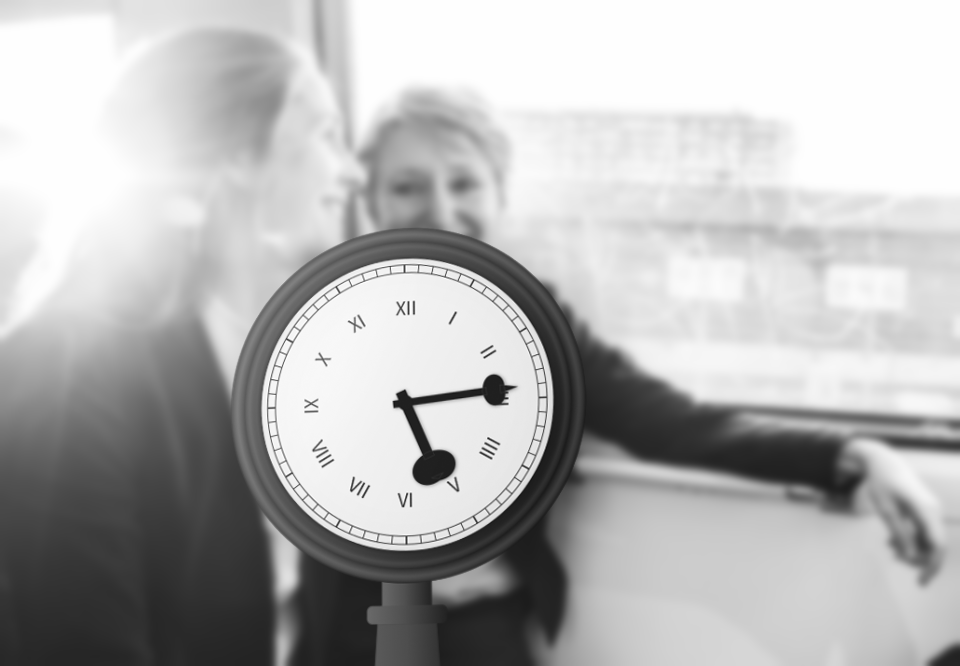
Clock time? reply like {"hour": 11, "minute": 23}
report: {"hour": 5, "minute": 14}
